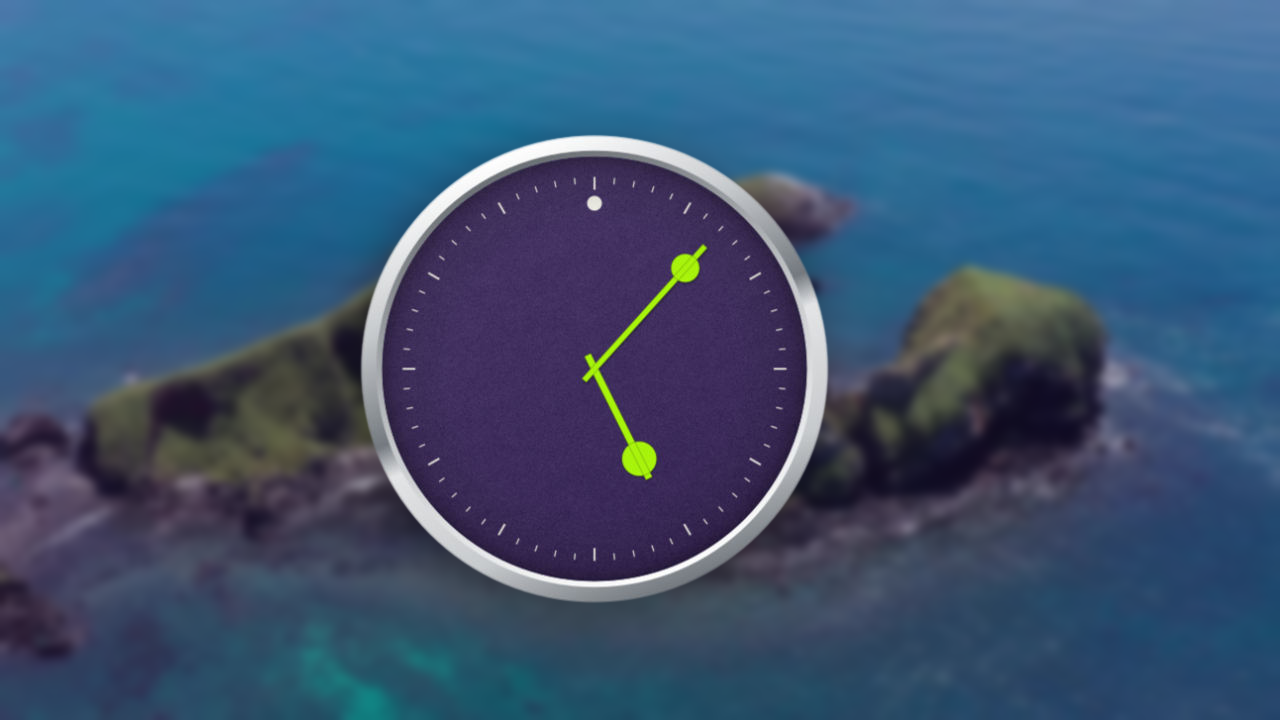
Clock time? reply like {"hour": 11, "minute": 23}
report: {"hour": 5, "minute": 7}
